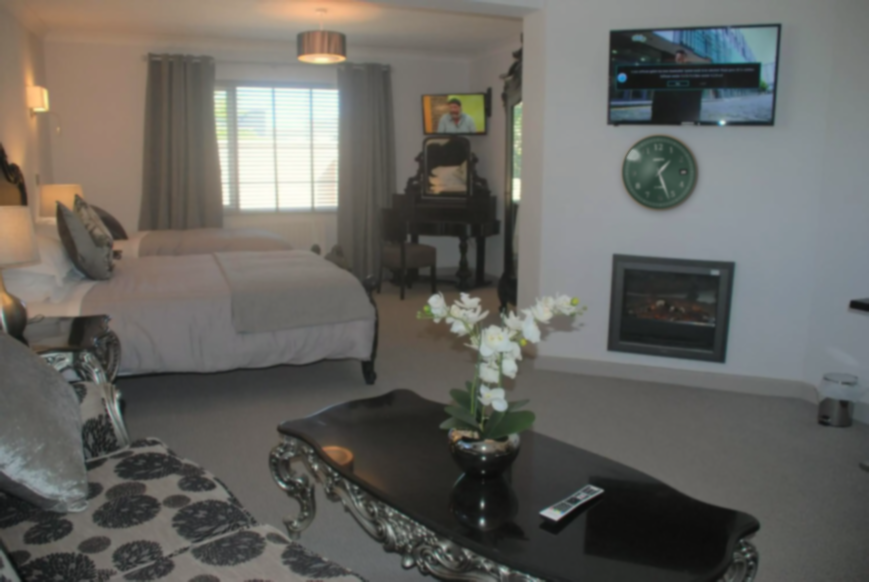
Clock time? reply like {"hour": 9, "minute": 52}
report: {"hour": 1, "minute": 27}
